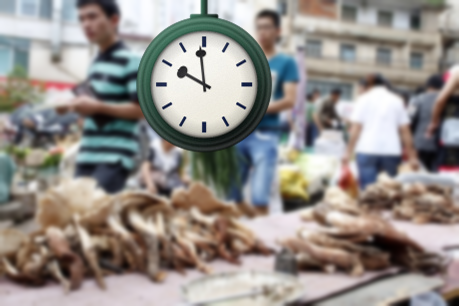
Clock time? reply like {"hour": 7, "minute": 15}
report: {"hour": 9, "minute": 59}
